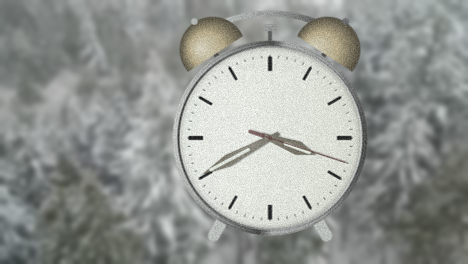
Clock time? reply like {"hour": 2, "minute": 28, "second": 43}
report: {"hour": 3, "minute": 40, "second": 18}
